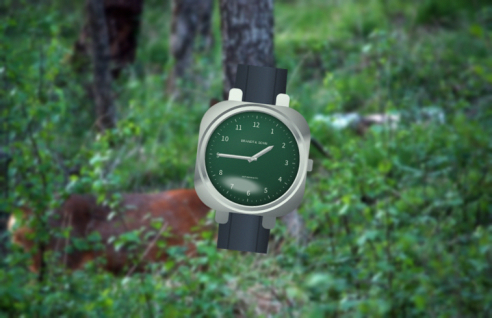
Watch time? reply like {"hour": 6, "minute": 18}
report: {"hour": 1, "minute": 45}
